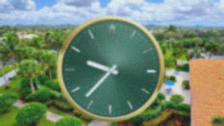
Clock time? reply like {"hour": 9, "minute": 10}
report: {"hour": 9, "minute": 37}
